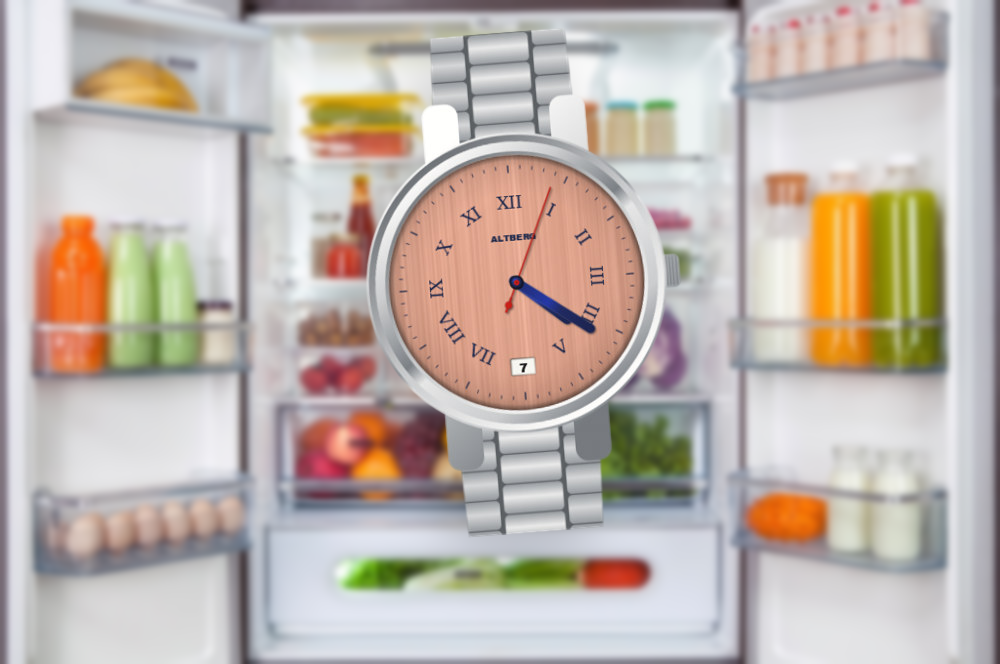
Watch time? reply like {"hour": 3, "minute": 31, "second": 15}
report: {"hour": 4, "minute": 21, "second": 4}
